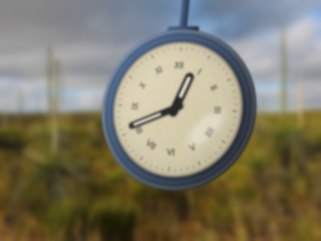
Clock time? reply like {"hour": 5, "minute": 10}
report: {"hour": 12, "minute": 41}
